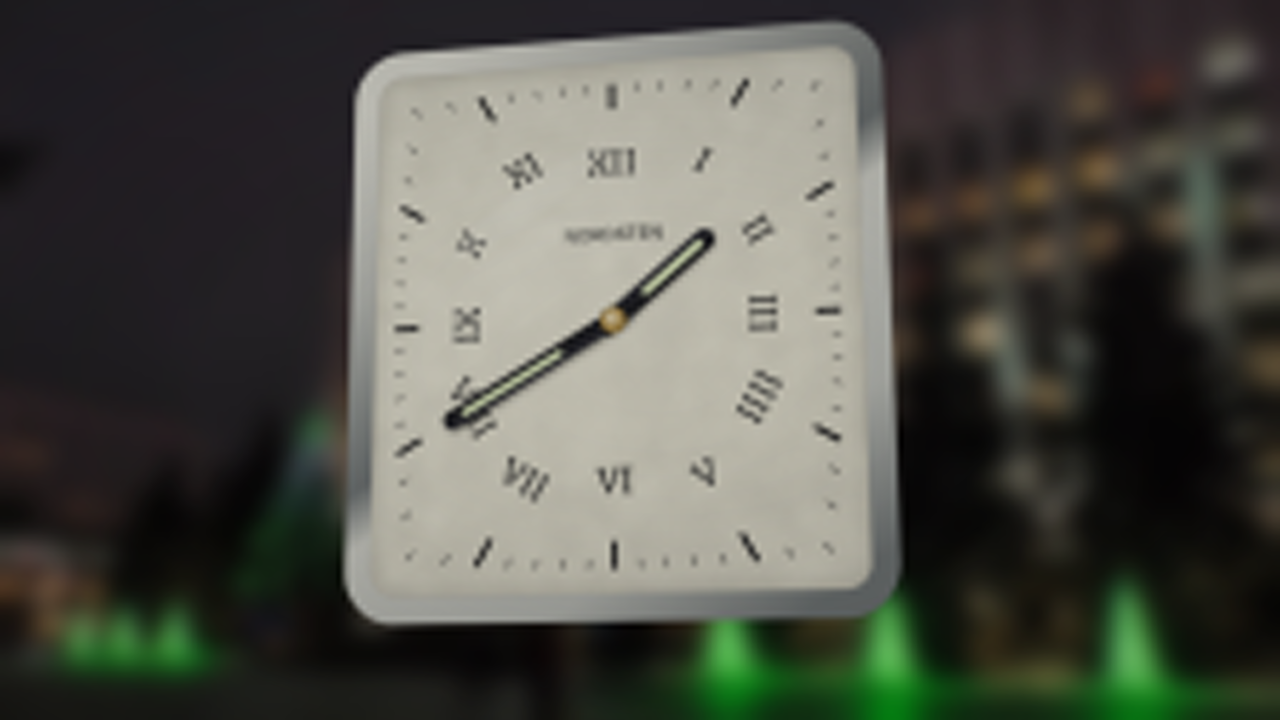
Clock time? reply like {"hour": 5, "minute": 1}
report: {"hour": 1, "minute": 40}
